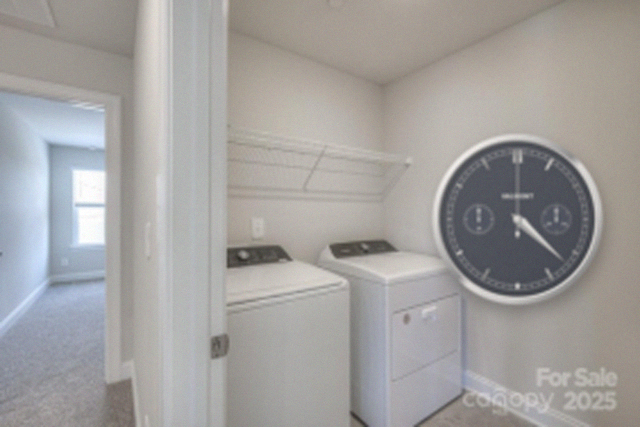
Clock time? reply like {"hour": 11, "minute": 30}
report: {"hour": 4, "minute": 22}
